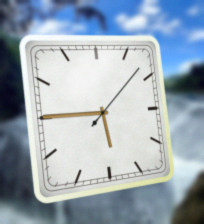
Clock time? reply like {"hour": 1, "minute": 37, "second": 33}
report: {"hour": 5, "minute": 45, "second": 8}
